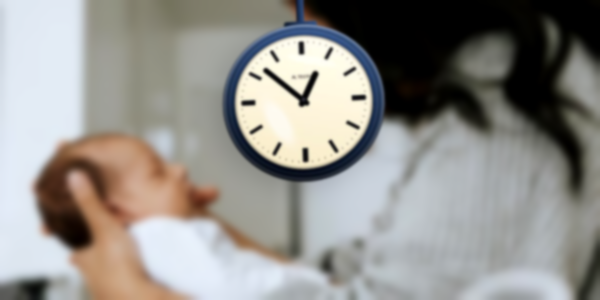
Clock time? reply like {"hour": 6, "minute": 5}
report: {"hour": 12, "minute": 52}
